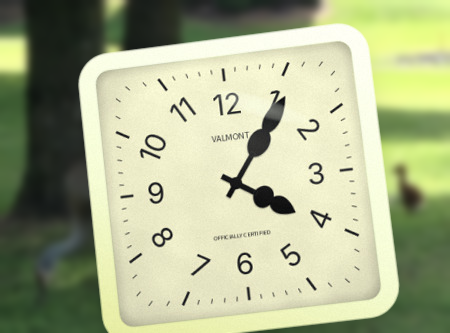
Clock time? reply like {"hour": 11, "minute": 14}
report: {"hour": 4, "minute": 6}
